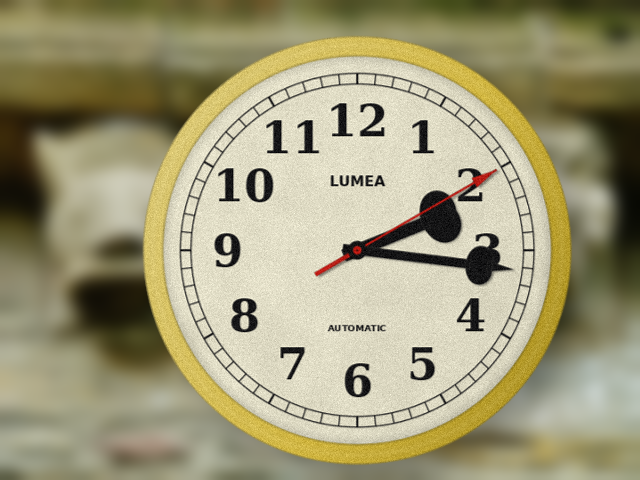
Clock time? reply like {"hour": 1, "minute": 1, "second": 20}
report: {"hour": 2, "minute": 16, "second": 10}
